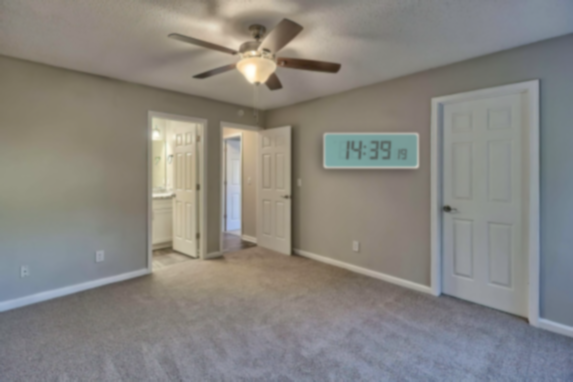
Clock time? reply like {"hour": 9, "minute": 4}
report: {"hour": 14, "minute": 39}
